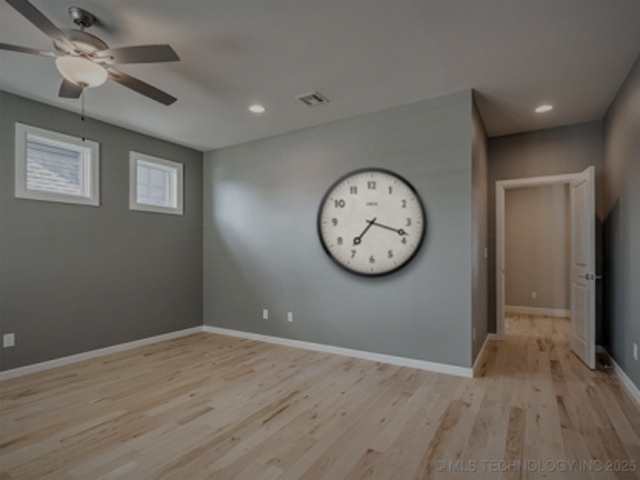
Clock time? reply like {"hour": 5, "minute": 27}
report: {"hour": 7, "minute": 18}
